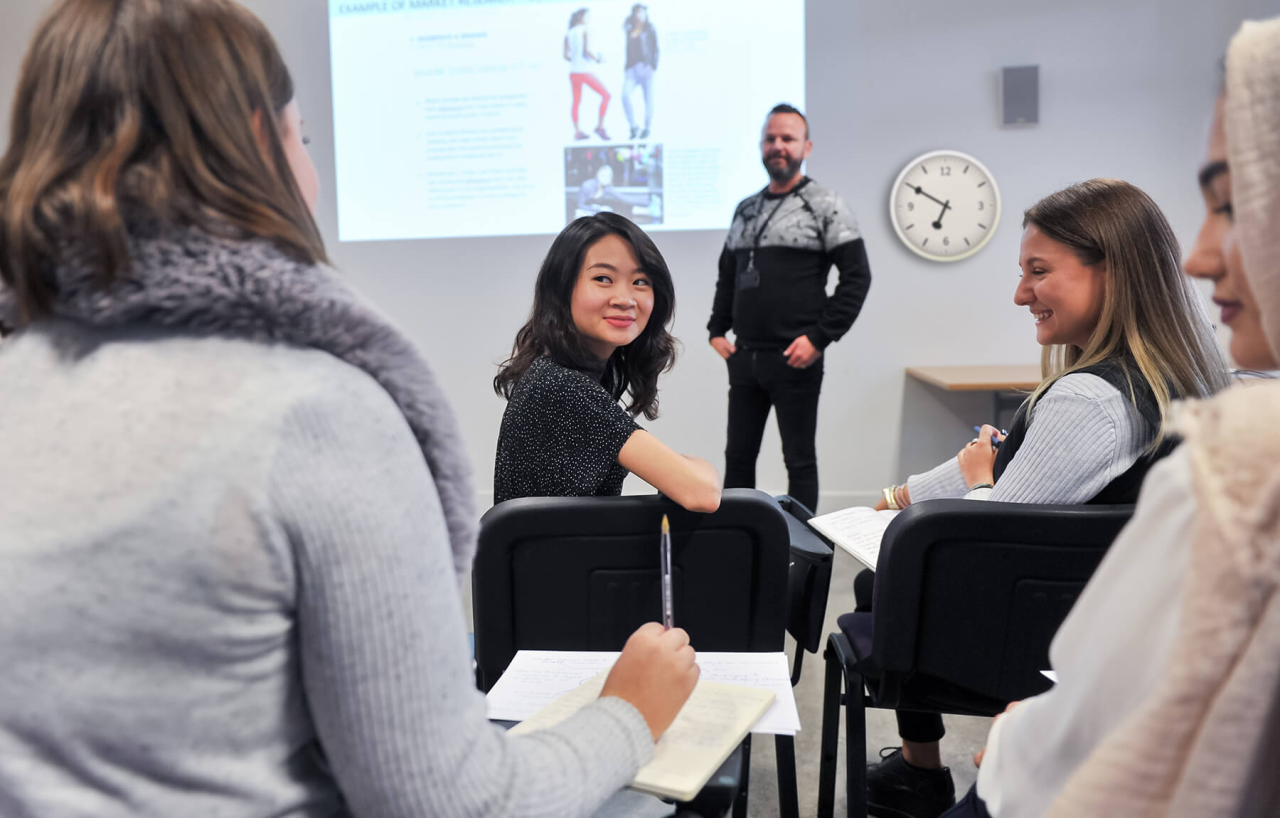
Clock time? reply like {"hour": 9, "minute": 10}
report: {"hour": 6, "minute": 50}
